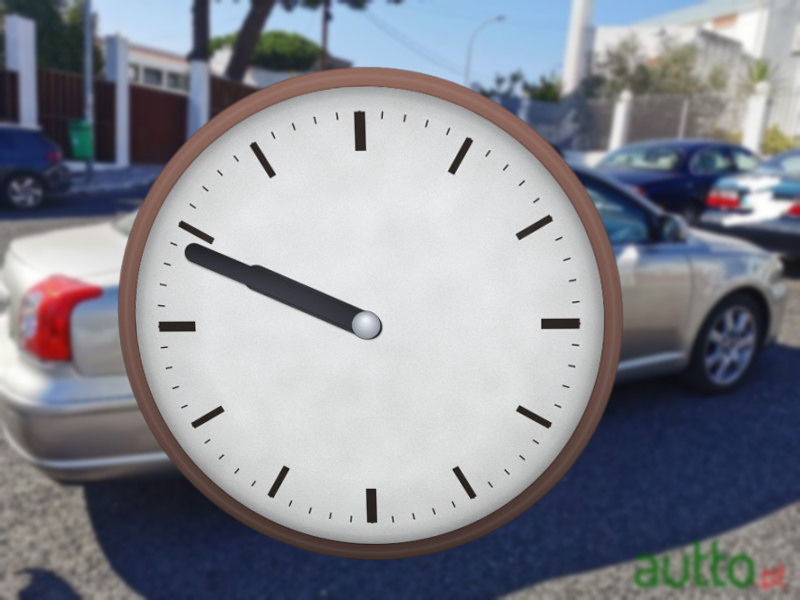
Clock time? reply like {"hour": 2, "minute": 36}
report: {"hour": 9, "minute": 49}
